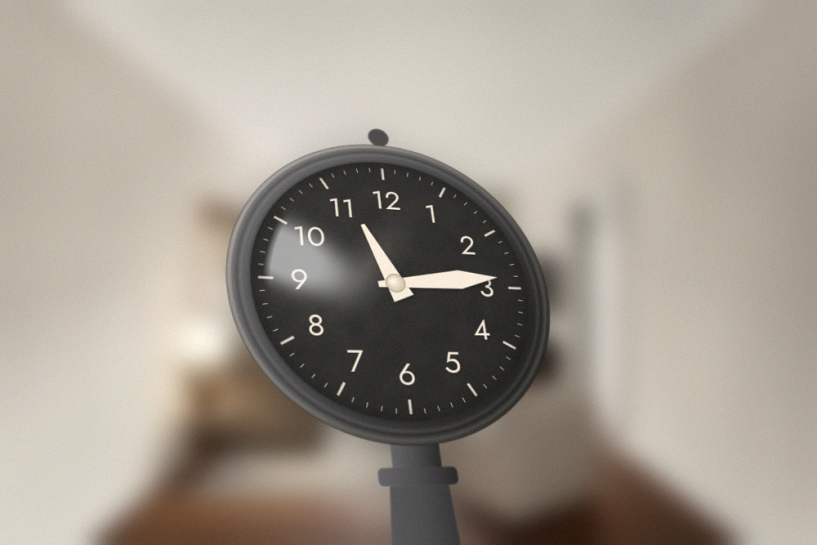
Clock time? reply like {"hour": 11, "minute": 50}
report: {"hour": 11, "minute": 14}
